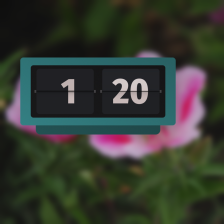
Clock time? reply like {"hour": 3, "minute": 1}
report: {"hour": 1, "minute": 20}
